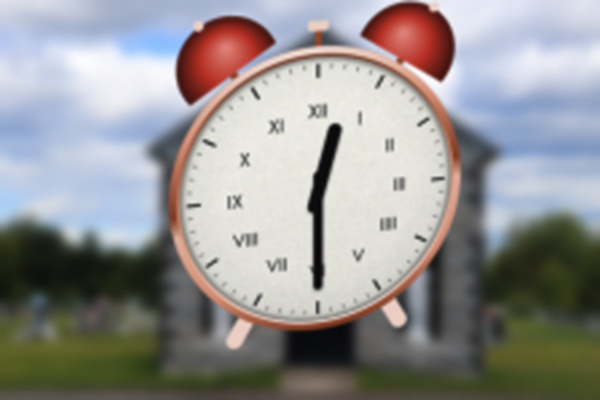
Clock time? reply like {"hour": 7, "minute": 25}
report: {"hour": 12, "minute": 30}
